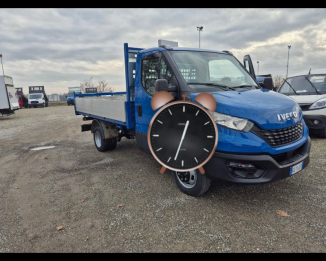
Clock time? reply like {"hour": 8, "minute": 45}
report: {"hour": 12, "minute": 33}
